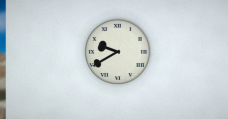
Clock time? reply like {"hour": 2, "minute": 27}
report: {"hour": 9, "minute": 40}
